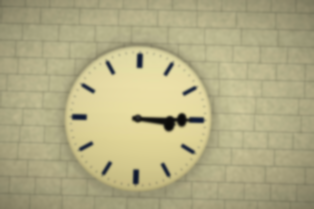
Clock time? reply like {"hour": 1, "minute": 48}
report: {"hour": 3, "minute": 15}
